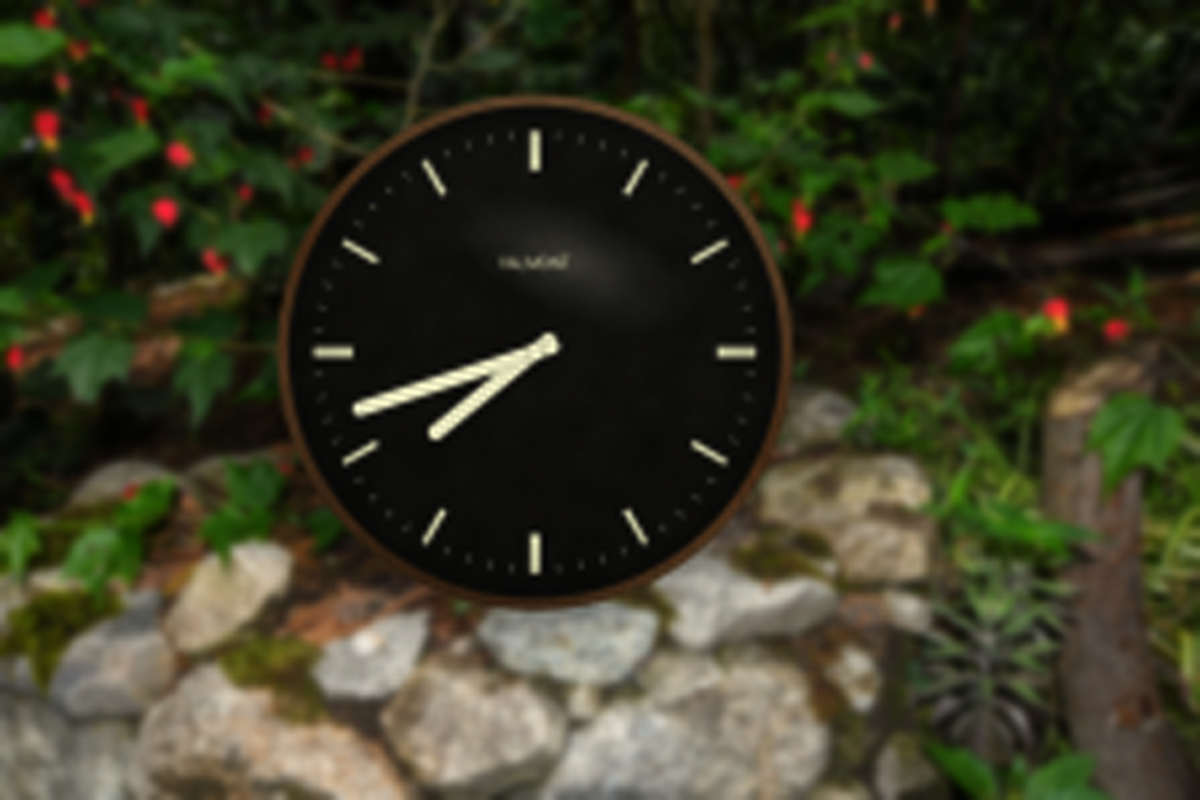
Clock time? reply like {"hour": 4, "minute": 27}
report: {"hour": 7, "minute": 42}
